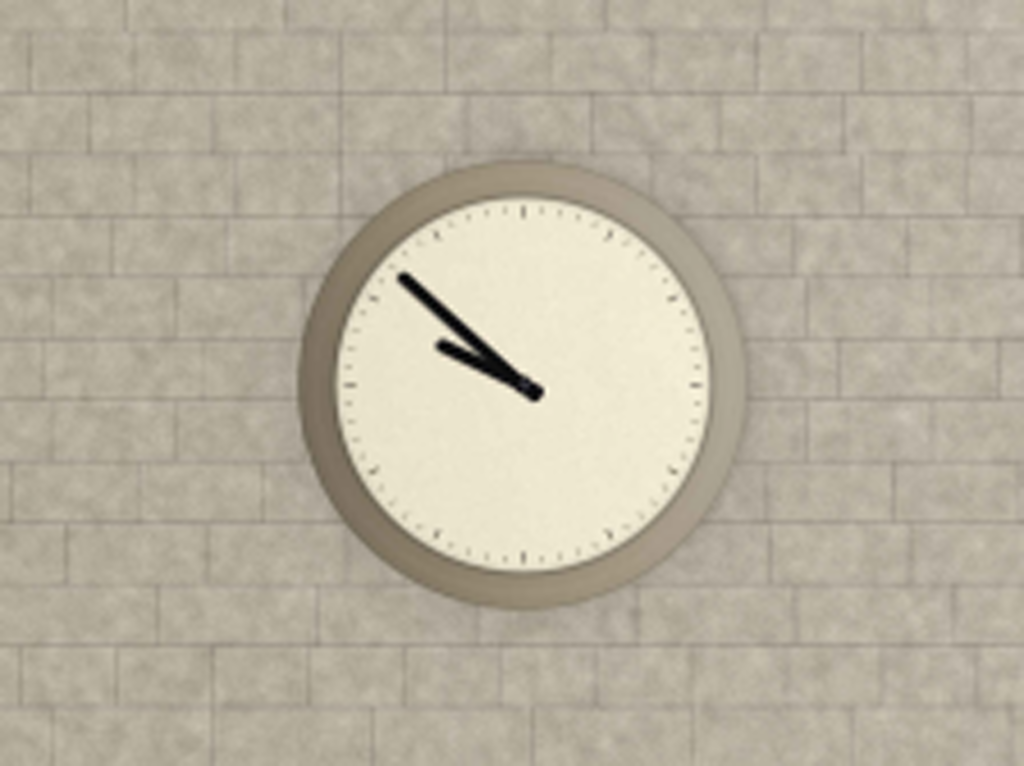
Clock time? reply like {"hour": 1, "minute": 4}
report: {"hour": 9, "minute": 52}
